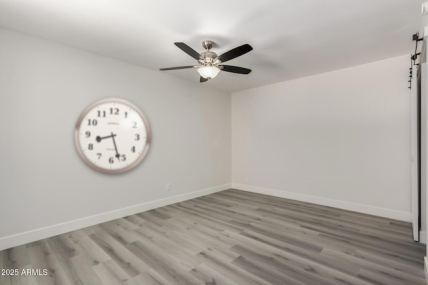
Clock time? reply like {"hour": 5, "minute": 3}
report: {"hour": 8, "minute": 27}
